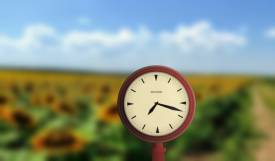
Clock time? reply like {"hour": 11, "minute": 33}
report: {"hour": 7, "minute": 18}
